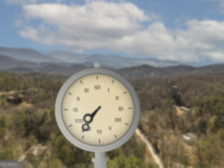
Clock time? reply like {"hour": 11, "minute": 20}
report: {"hour": 7, "minute": 36}
